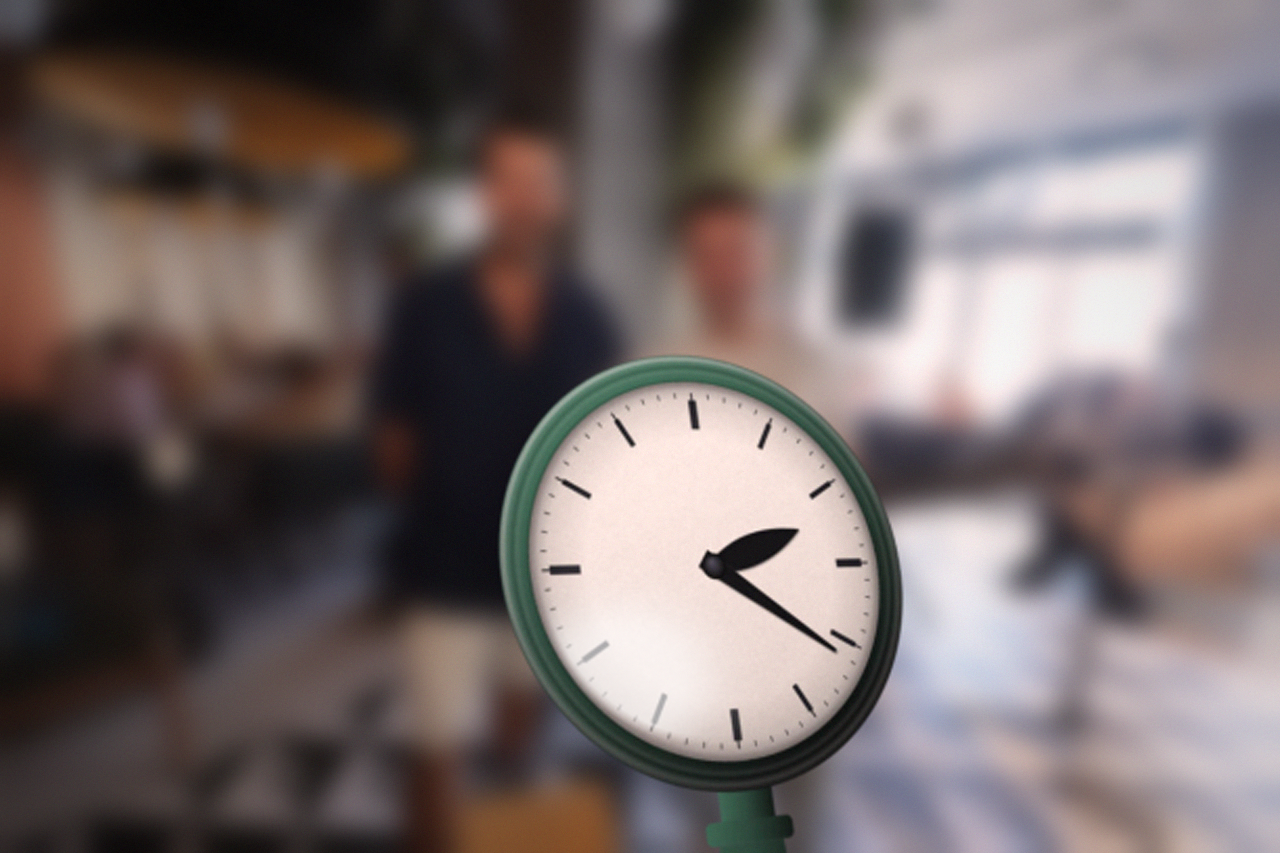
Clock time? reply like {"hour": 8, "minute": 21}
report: {"hour": 2, "minute": 21}
